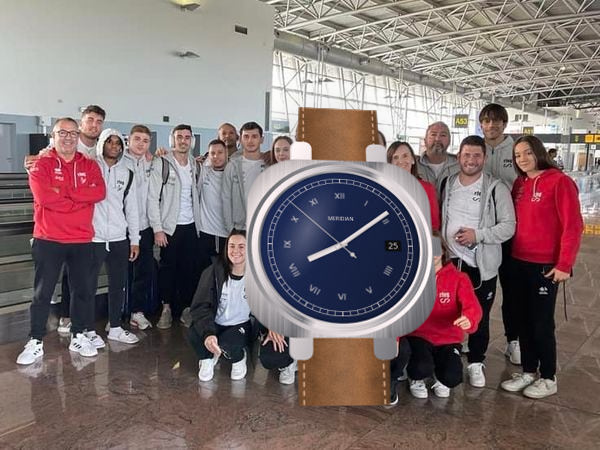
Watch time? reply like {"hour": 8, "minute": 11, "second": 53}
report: {"hour": 8, "minute": 8, "second": 52}
